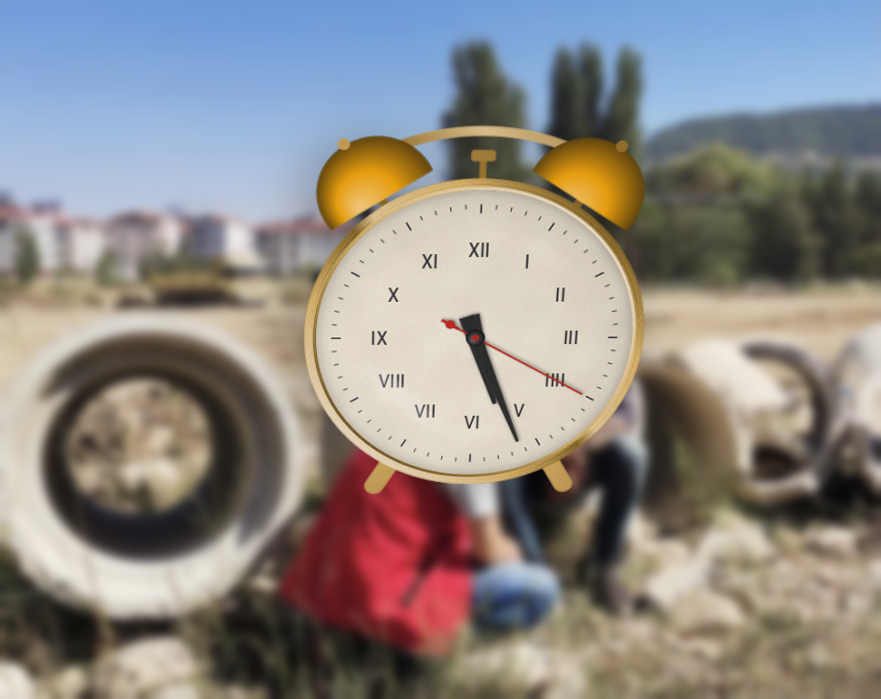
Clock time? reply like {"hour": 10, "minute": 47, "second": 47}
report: {"hour": 5, "minute": 26, "second": 20}
